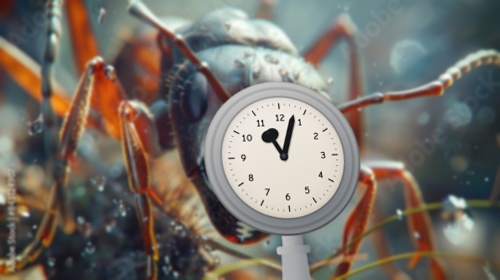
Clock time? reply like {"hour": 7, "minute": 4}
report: {"hour": 11, "minute": 3}
